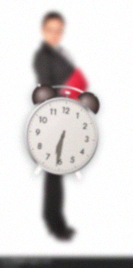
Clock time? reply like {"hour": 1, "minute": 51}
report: {"hour": 6, "minute": 31}
